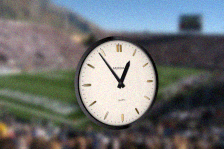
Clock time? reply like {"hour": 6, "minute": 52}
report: {"hour": 12, "minute": 54}
